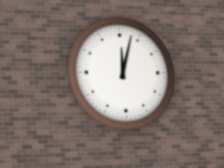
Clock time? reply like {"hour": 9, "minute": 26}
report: {"hour": 12, "minute": 3}
